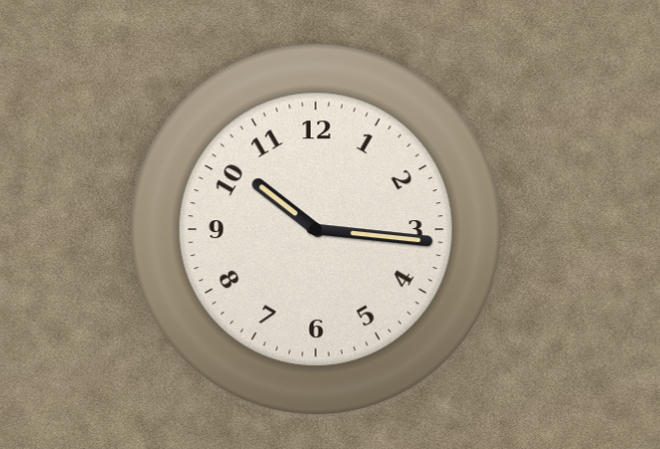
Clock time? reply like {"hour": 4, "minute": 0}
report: {"hour": 10, "minute": 16}
